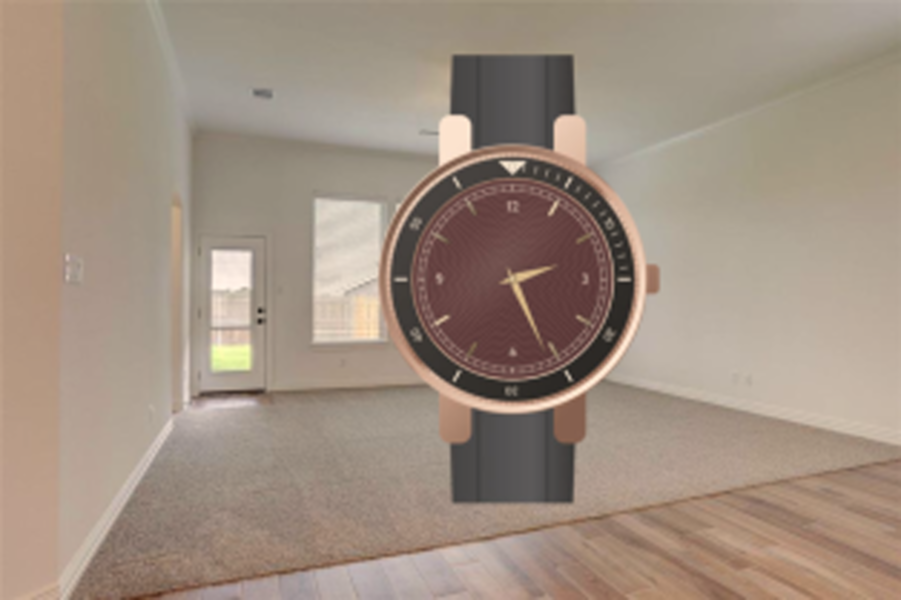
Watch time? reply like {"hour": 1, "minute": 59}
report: {"hour": 2, "minute": 26}
